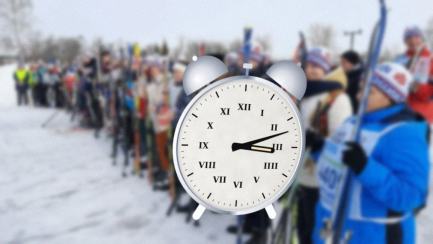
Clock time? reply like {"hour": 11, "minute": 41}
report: {"hour": 3, "minute": 12}
